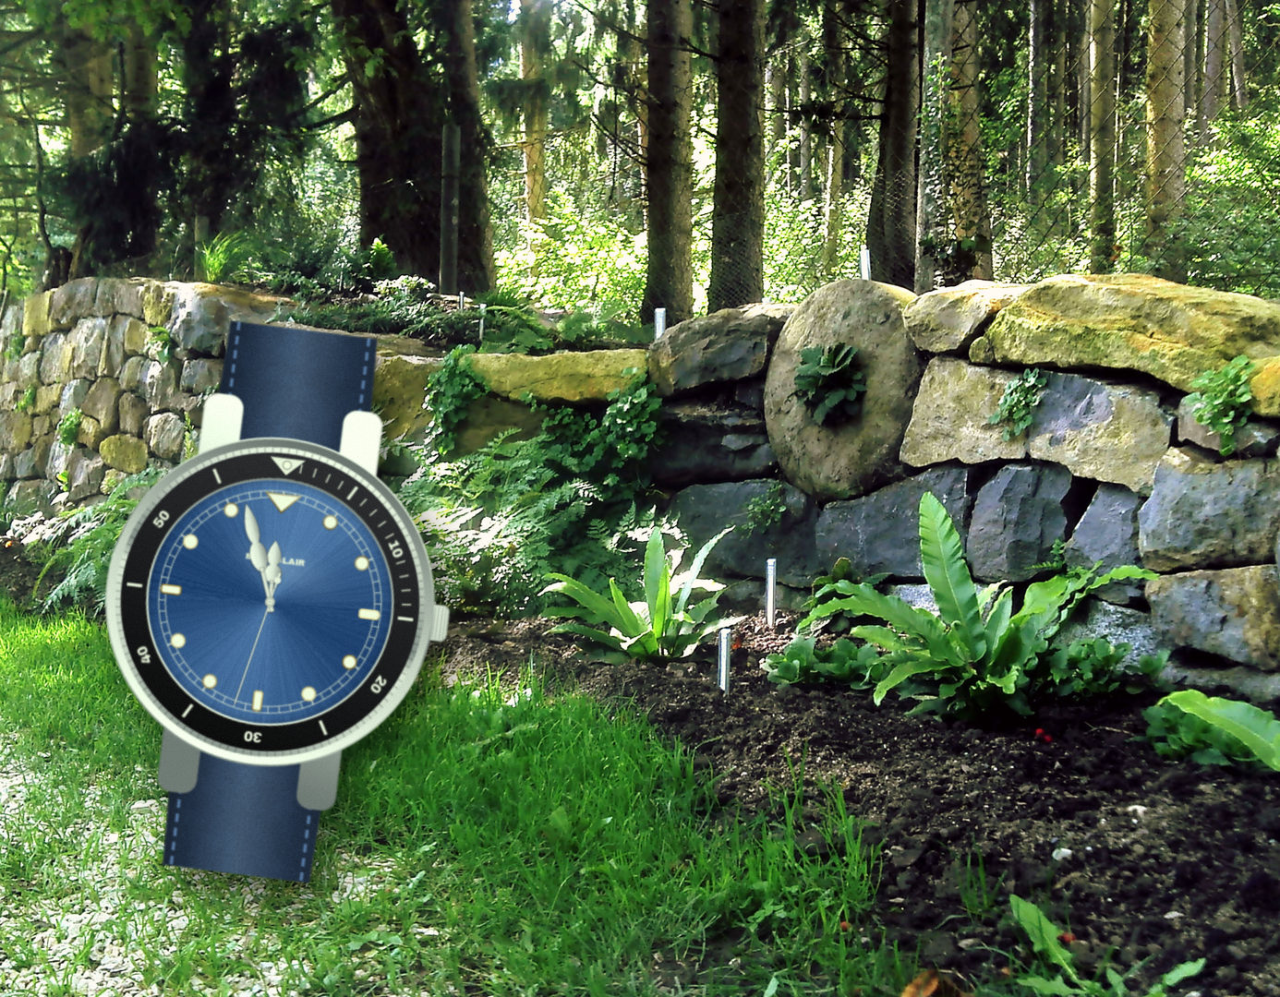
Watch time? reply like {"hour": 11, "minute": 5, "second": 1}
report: {"hour": 11, "minute": 56, "second": 32}
